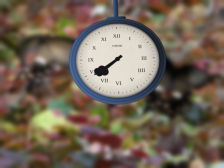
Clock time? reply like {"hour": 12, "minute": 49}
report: {"hour": 7, "minute": 39}
